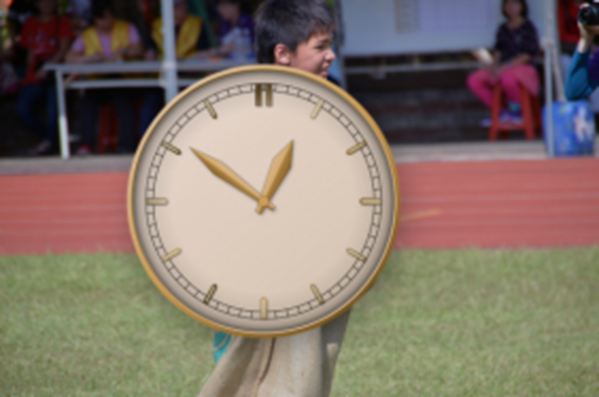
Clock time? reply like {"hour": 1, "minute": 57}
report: {"hour": 12, "minute": 51}
